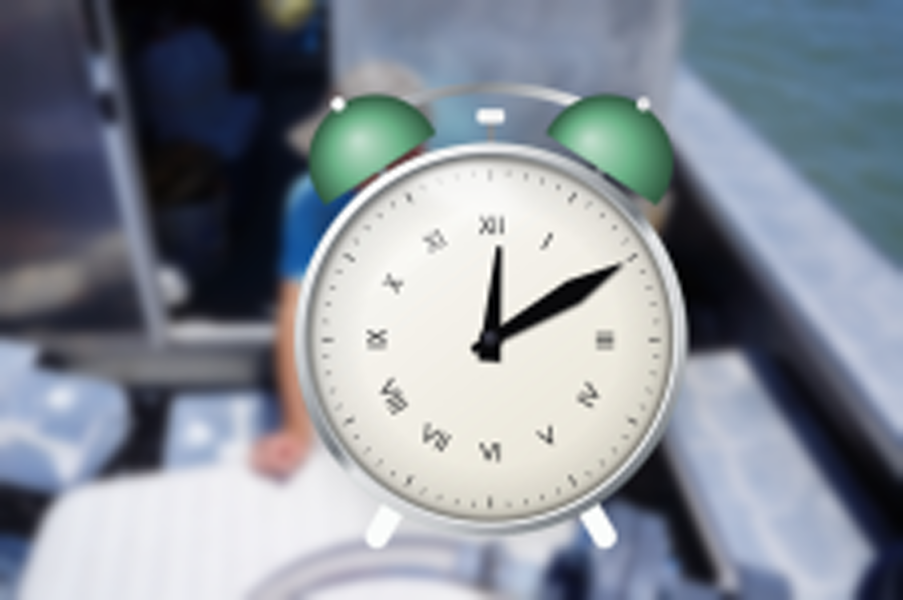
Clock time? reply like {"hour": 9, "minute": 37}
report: {"hour": 12, "minute": 10}
